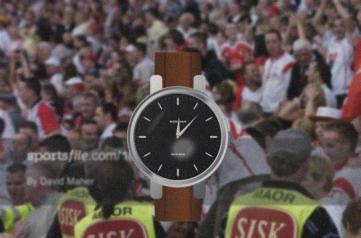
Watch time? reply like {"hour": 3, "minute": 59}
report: {"hour": 12, "minute": 7}
